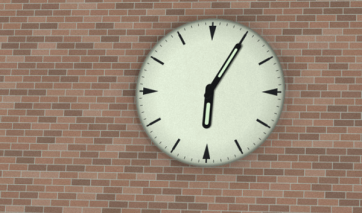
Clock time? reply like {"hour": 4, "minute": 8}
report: {"hour": 6, "minute": 5}
